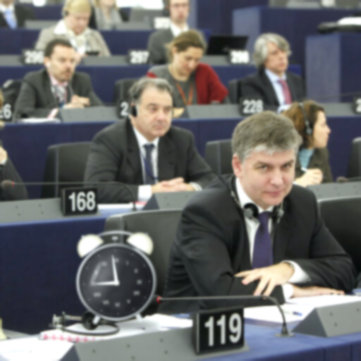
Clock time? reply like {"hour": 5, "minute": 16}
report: {"hour": 8, "minute": 59}
